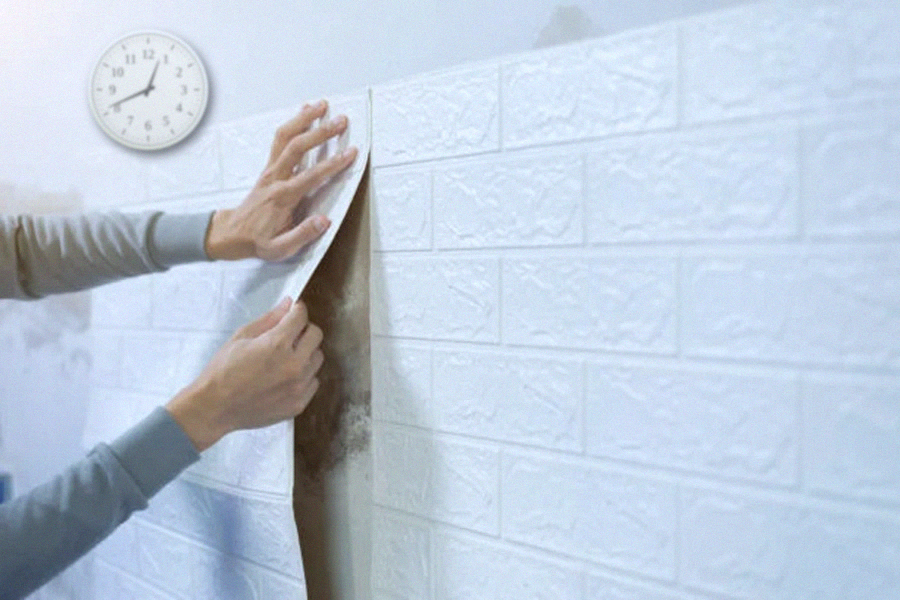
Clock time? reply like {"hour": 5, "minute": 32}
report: {"hour": 12, "minute": 41}
